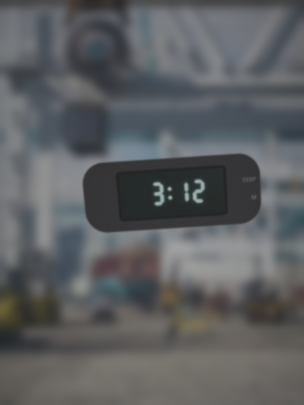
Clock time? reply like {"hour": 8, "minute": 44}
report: {"hour": 3, "minute": 12}
